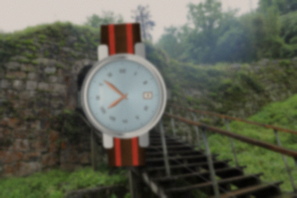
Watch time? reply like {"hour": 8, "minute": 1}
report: {"hour": 7, "minute": 52}
